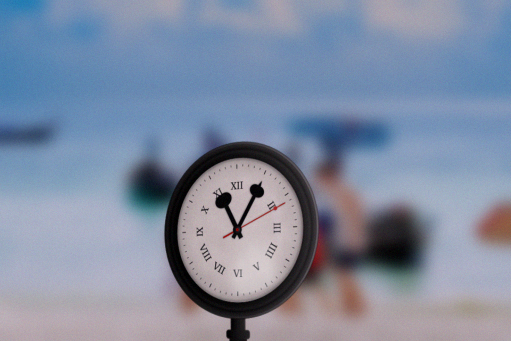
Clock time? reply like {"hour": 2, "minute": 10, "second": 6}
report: {"hour": 11, "minute": 5, "second": 11}
